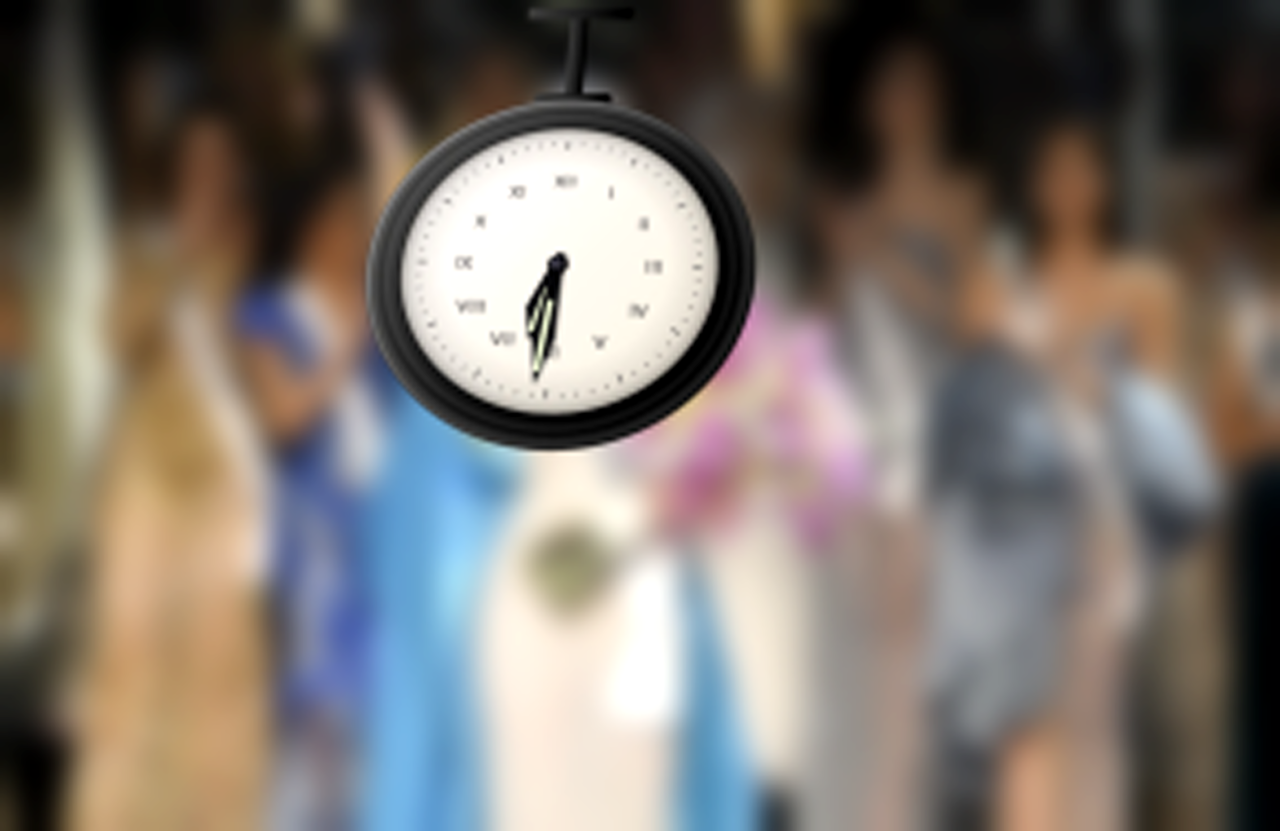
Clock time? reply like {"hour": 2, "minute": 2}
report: {"hour": 6, "minute": 31}
